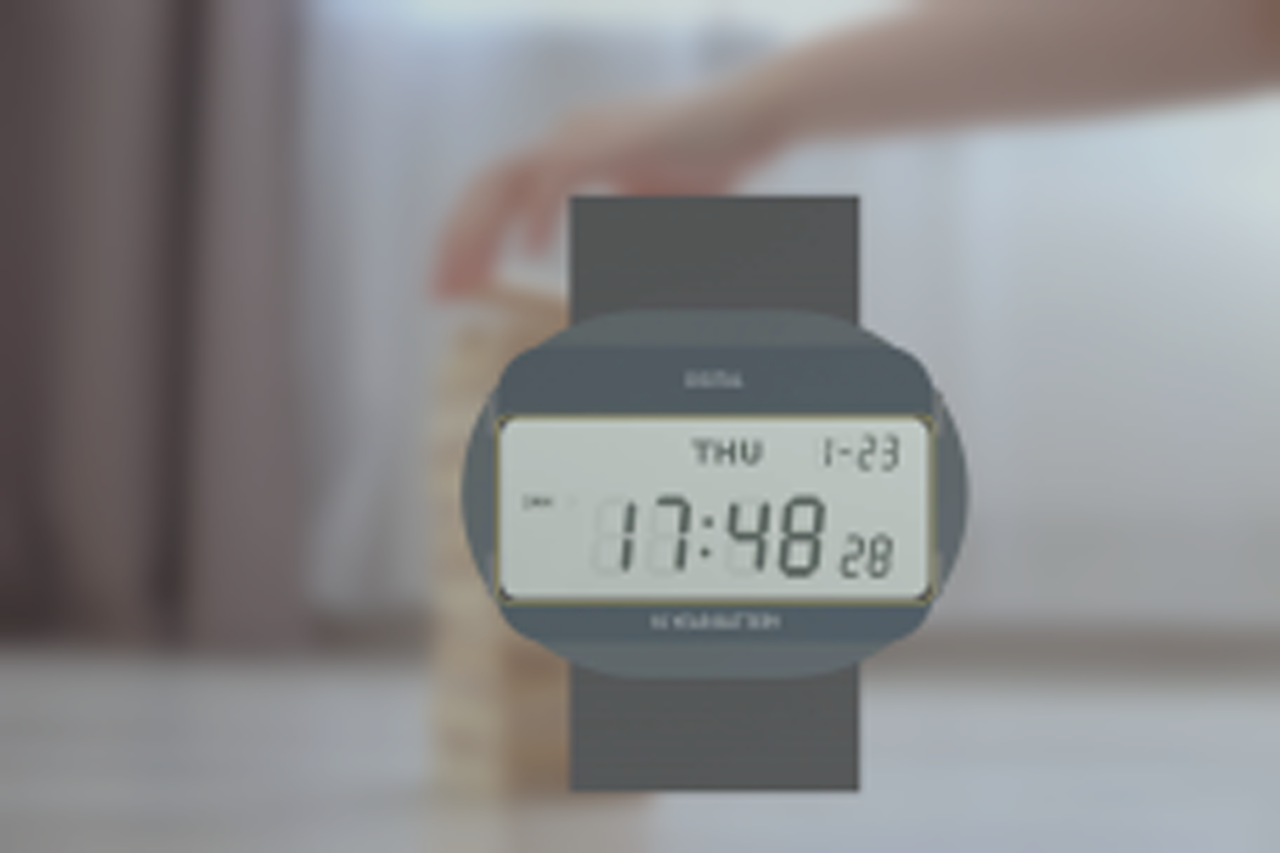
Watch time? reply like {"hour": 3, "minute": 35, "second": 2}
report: {"hour": 17, "minute": 48, "second": 28}
